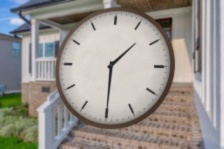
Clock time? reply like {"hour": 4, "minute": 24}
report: {"hour": 1, "minute": 30}
